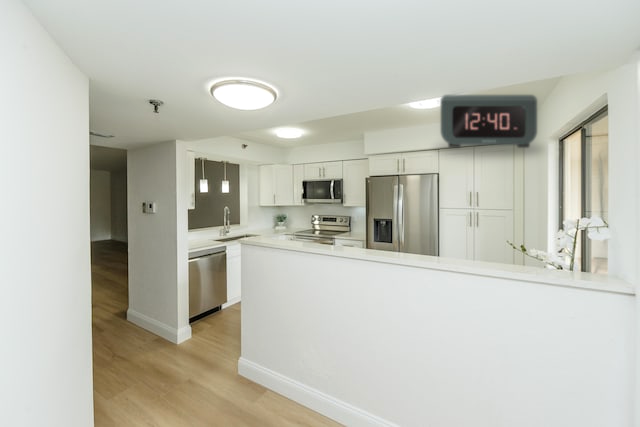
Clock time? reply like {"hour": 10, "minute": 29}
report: {"hour": 12, "minute": 40}
